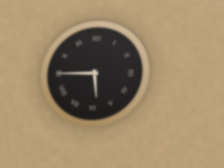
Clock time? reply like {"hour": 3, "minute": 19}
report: {"hour": 5, "minute": 45}
